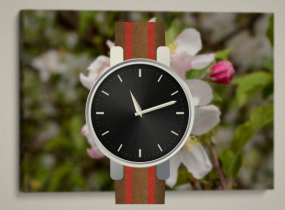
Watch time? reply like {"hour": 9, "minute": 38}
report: {"hour": 11, "minute": 12}
